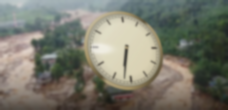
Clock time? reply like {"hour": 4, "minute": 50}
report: {"hour": 6, "minute": 32}
